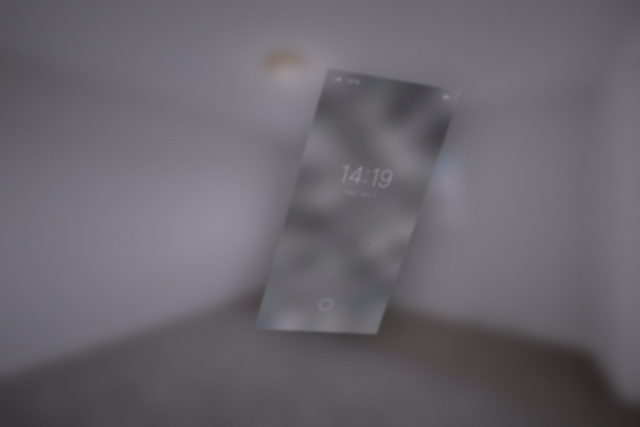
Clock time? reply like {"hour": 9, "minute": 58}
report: {"hour": 14, "minute": 19}
